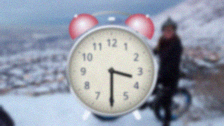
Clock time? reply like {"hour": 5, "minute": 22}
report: {"hour": 3, "minute": 30}
